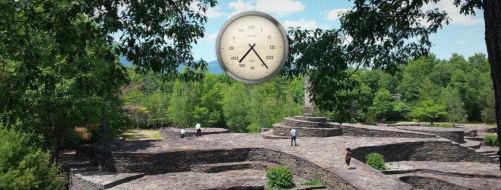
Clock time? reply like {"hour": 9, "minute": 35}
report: {"hour": 7, "minute": 24}
